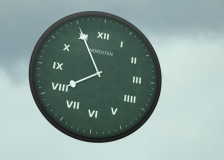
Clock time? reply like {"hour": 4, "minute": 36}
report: {"hour": 7, "minute": 55}
